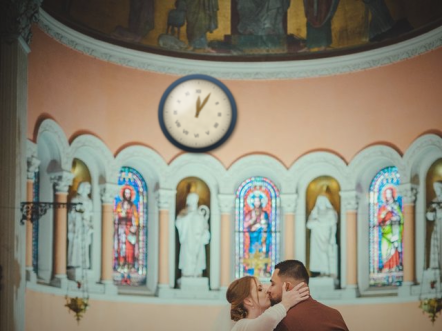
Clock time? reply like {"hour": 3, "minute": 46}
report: {"hour": 12, "minute": 5}
